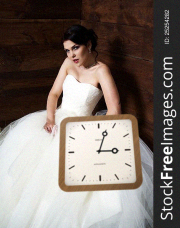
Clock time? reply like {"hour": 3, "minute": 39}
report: {"hour": 3, "minute": 3}
